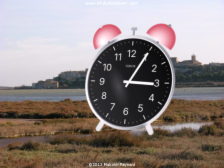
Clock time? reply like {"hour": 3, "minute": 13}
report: {"hour": 3, "minute": 5}
